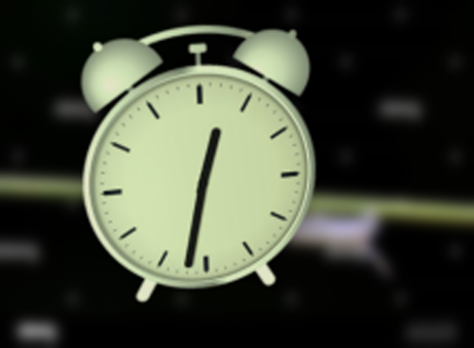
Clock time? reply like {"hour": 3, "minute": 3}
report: {"hour": 12, "minute": 32}
